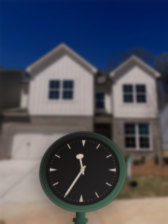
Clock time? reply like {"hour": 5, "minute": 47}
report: {"hour": 11, "minute": 35}
